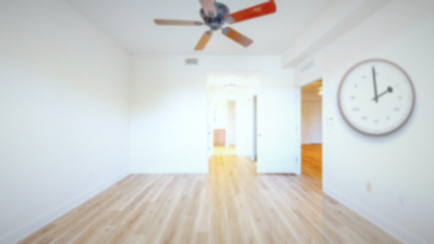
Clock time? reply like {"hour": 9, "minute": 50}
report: {"hour": 1, "minute": 59}
